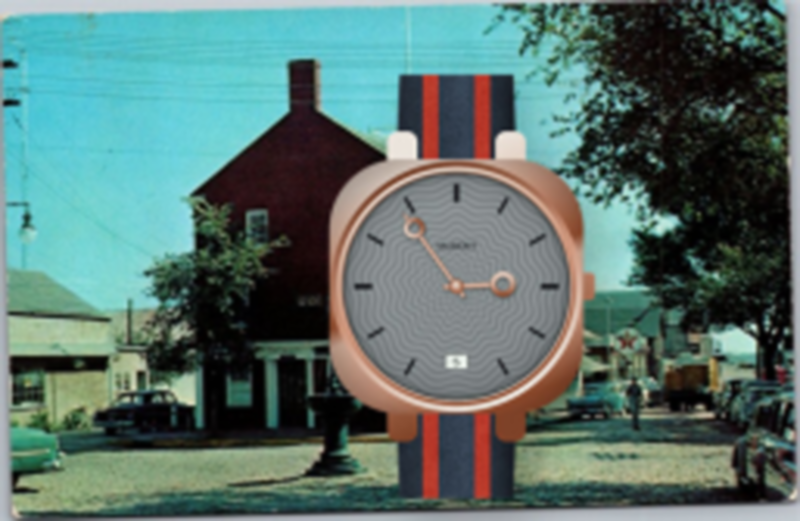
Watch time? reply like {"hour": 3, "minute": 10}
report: {"hour": 2, "minute": 54}
